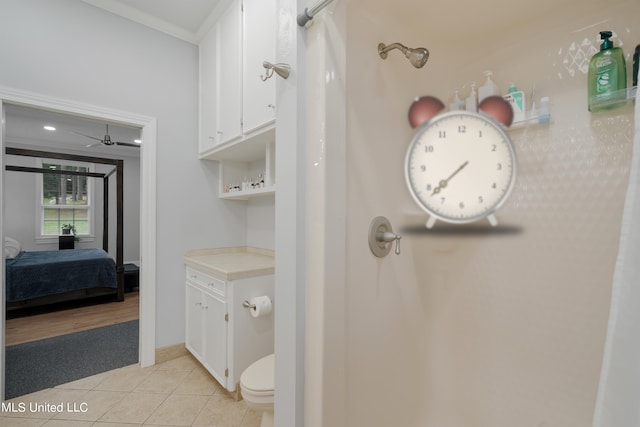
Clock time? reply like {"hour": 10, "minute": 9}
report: {"hour": 7, "minute": 38}
